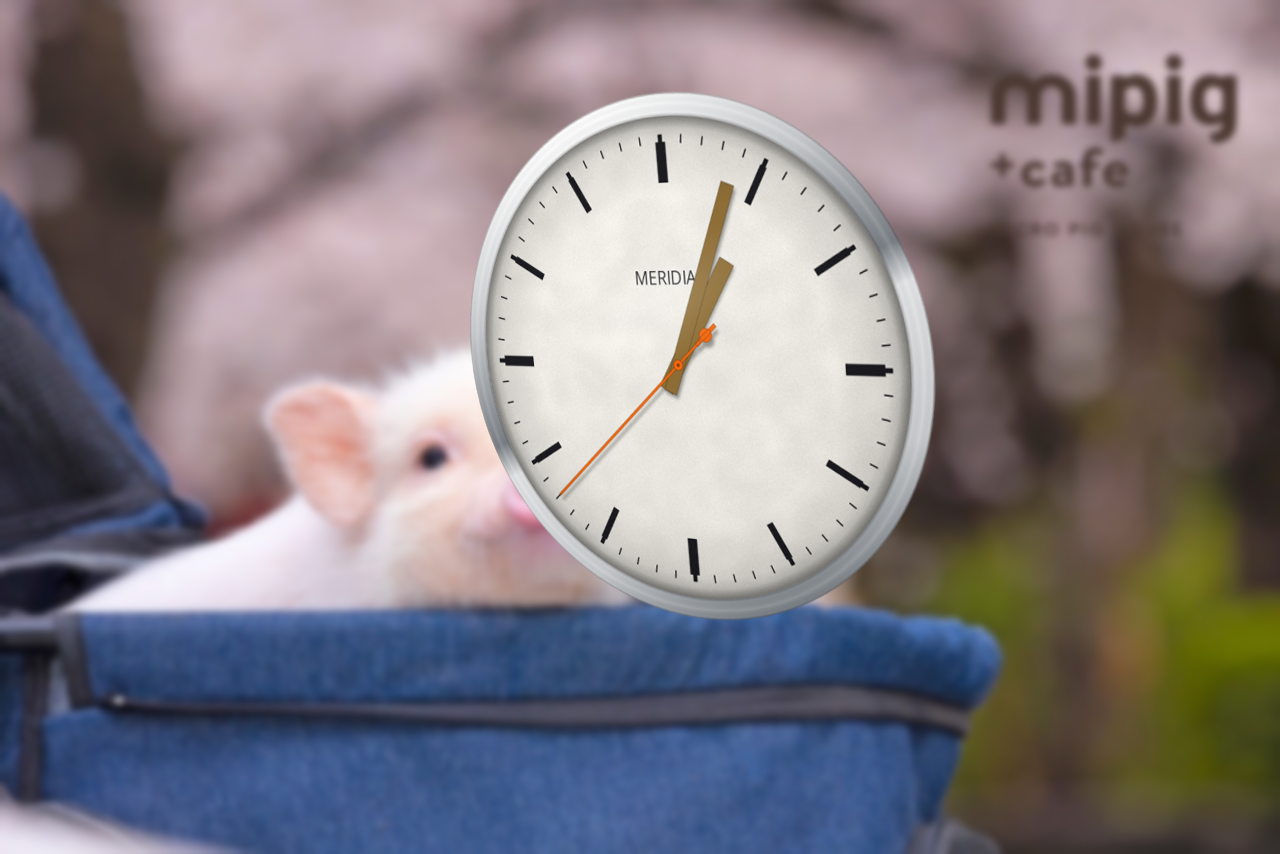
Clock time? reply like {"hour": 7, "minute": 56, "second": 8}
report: {"hour": 1, "minute": 3, "second": 38}
